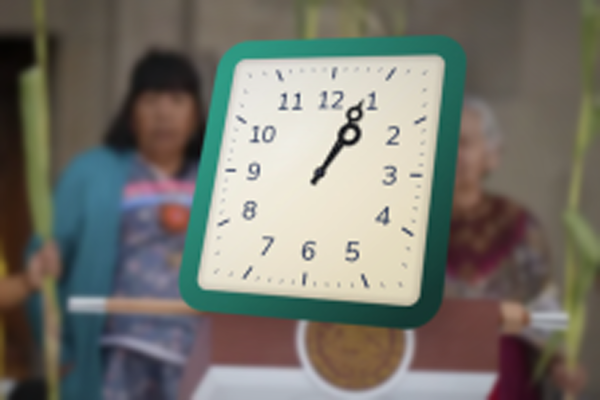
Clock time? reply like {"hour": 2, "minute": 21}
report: {"hour": 1, "minute": 4}
